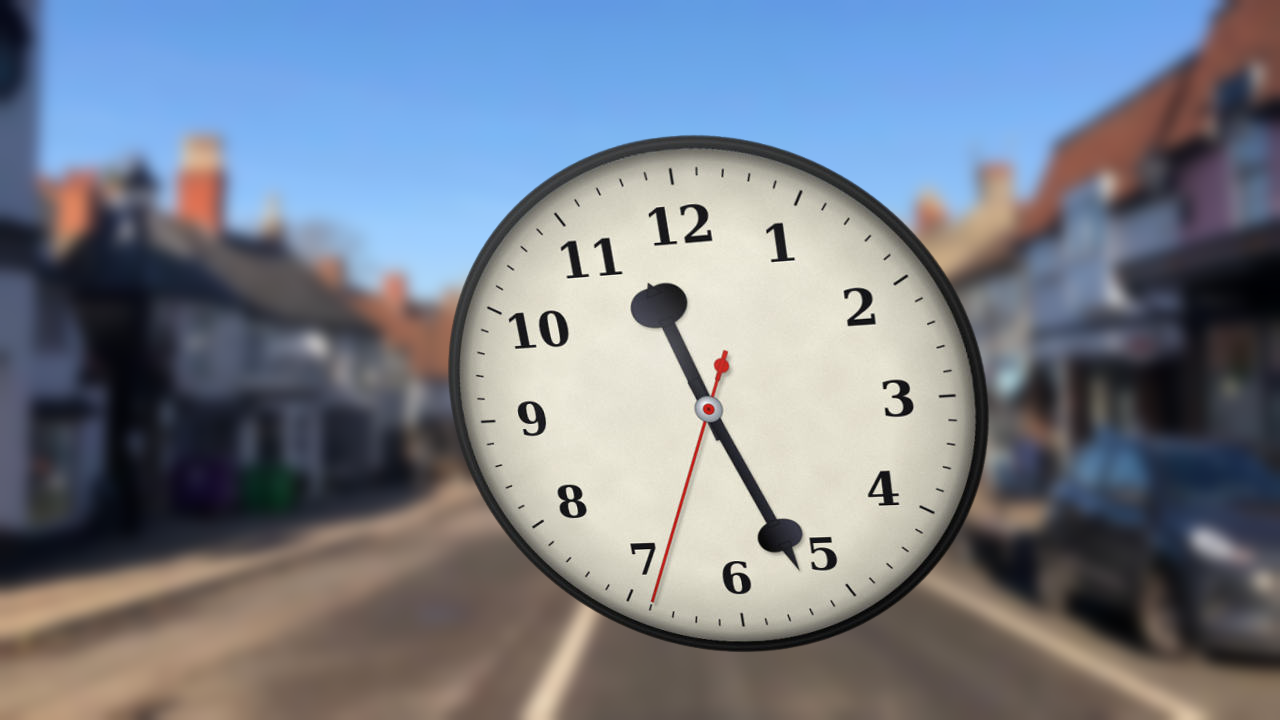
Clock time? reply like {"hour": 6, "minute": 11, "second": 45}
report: {"hour": 11, "minute": 26, "second": 34}
